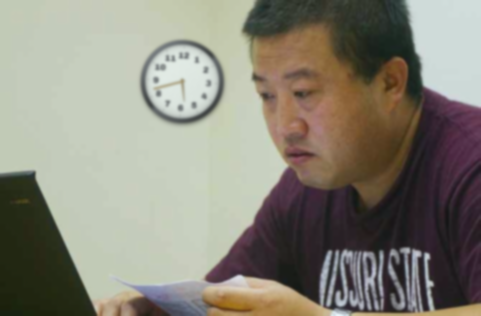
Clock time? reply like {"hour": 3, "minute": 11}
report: {"hour": 5, "minute": 42}
